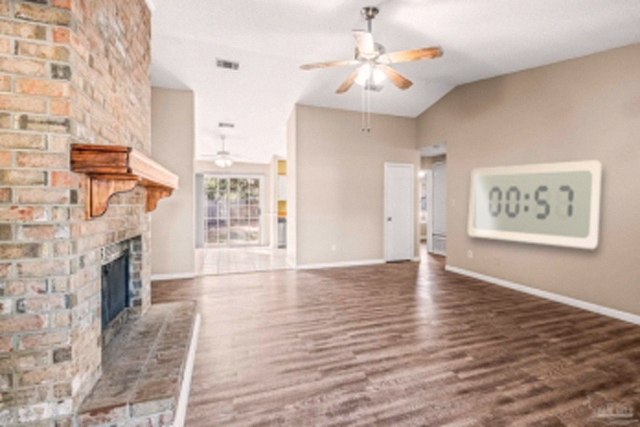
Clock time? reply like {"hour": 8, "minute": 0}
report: {"hour": 0, "minute": 57}
